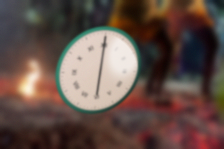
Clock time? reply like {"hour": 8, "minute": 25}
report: {"hour": 6, "minute": 0}
